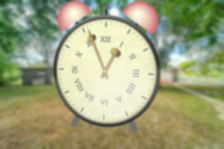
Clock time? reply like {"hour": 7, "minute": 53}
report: {"hour": 12, "minute": 56}
